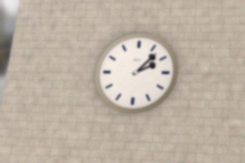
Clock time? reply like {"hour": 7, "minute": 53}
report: {"hour": 2, "minute": 7}
